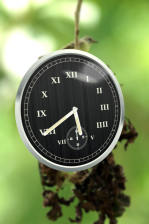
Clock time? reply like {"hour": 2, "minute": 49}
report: {"hour": 5, "minute": 40}
